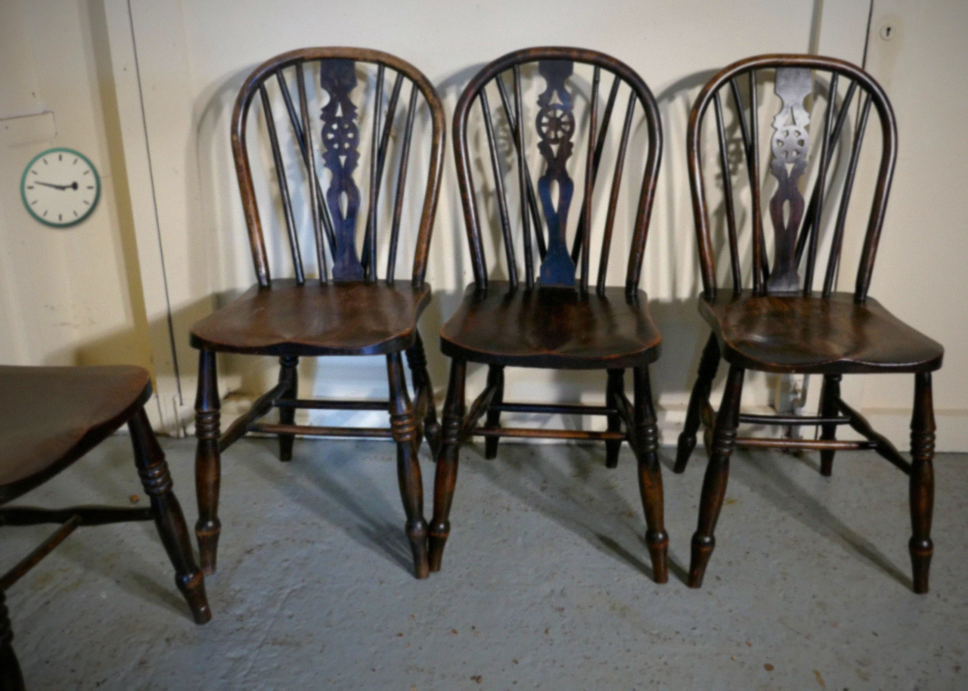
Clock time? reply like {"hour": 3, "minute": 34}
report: {"hour": 2, "minute": 47}
